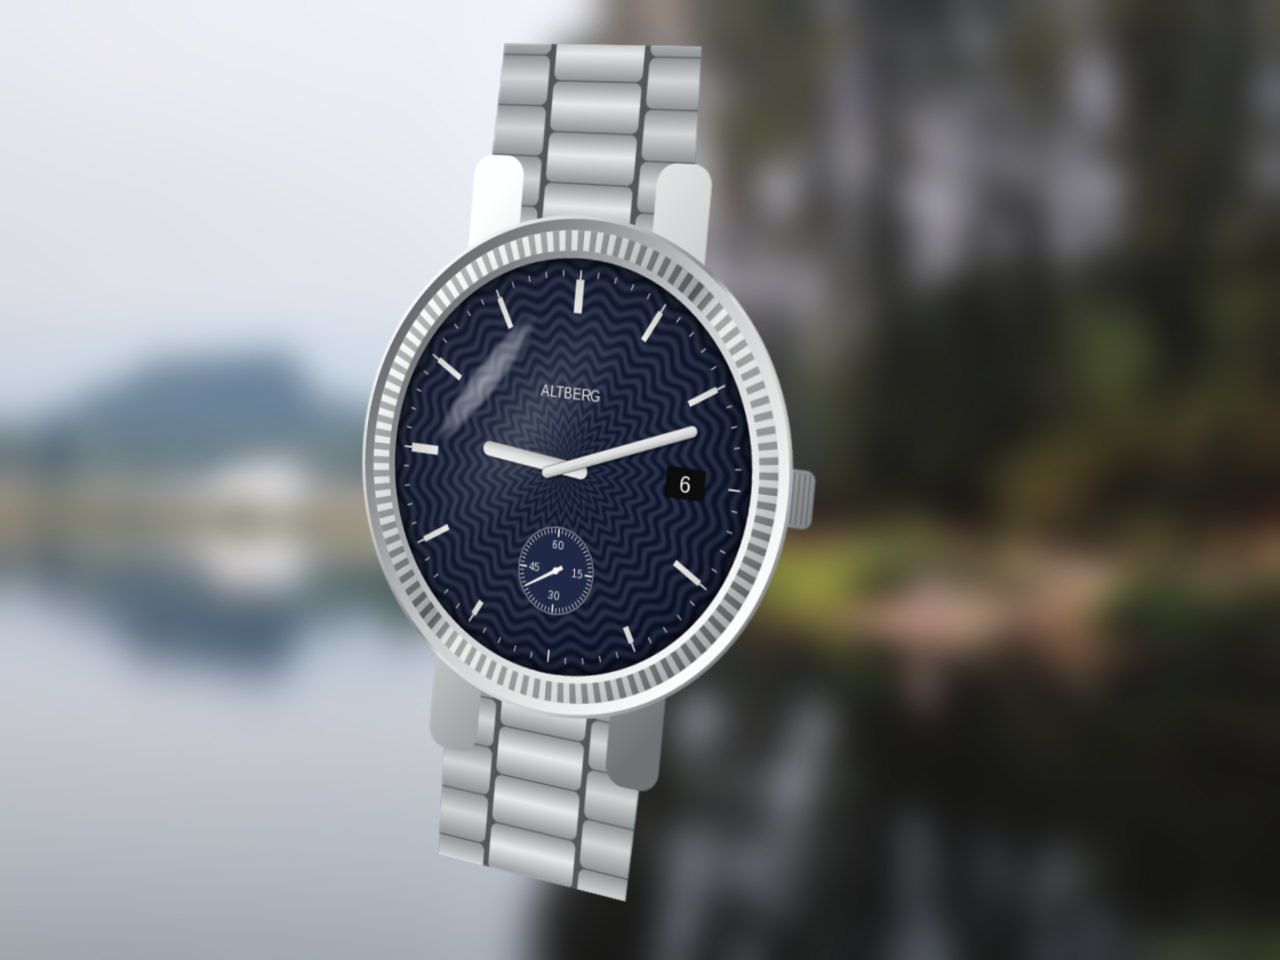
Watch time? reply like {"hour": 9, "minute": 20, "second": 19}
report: {"hour": 9, "minute": 11, "second": 40}
